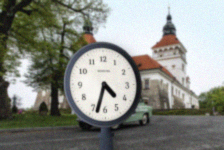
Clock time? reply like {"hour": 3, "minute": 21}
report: {"hour": 4, "minute": 33}
